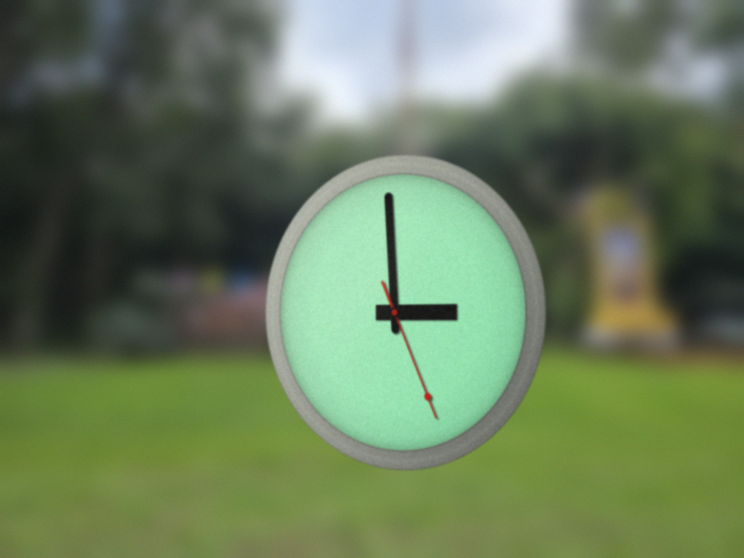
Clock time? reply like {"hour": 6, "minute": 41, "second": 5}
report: {"hour": 2, "minute": 59, "second": 26}
